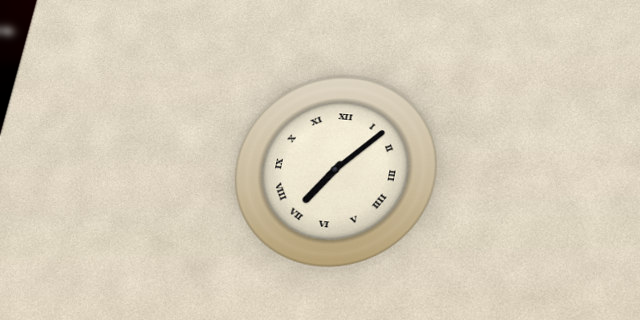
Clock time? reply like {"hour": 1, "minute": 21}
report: {"hour": 7, "minute": 7}
